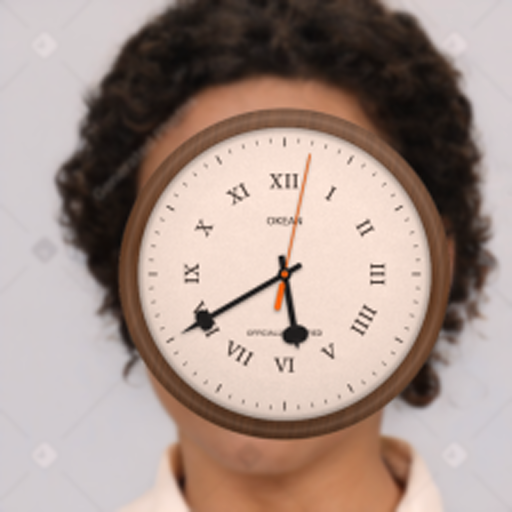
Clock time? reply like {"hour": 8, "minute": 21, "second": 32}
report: {"hour": 5, "minute": 40, "second": 2}
